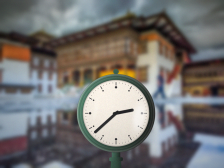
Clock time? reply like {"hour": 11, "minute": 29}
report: {"hour": 2, "minute": 38}
